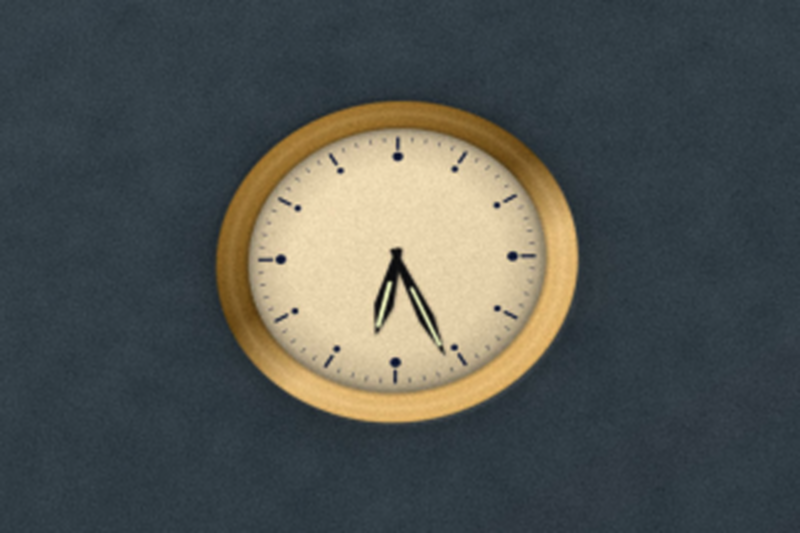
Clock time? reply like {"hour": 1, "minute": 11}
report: {"hour": 6, "minute": 26}
